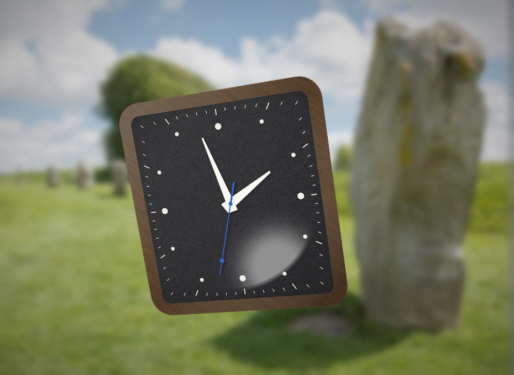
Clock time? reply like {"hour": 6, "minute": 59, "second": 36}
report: {"hour": 1, "minute": 57, "second": 33}
